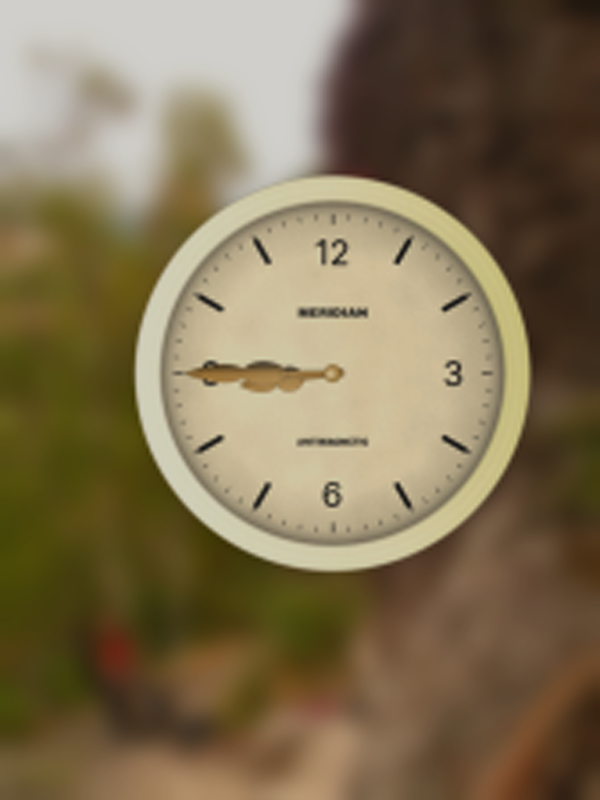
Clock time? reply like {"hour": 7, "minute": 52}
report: {"hour": 8, "minute": 45}
